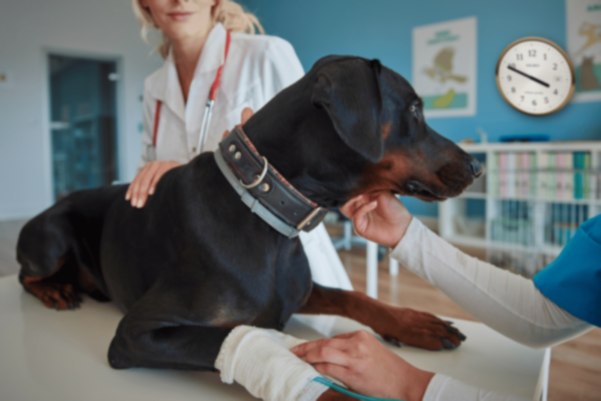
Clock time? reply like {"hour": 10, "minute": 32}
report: {"hour": 3, "minute": 49}
